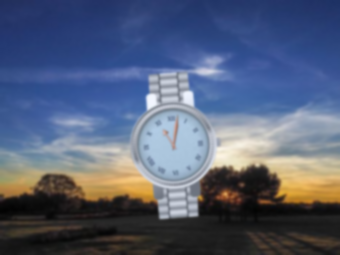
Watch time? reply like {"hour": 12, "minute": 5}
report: {"hour": 11, "minute": 2}
